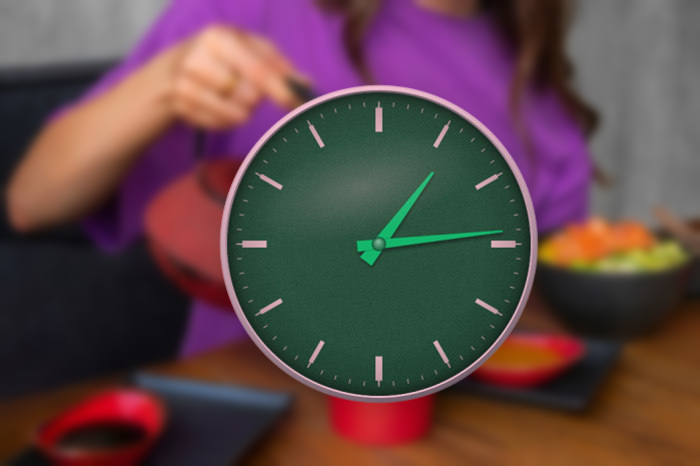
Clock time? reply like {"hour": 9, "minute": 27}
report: {"hour": 1, "minute": 14}
